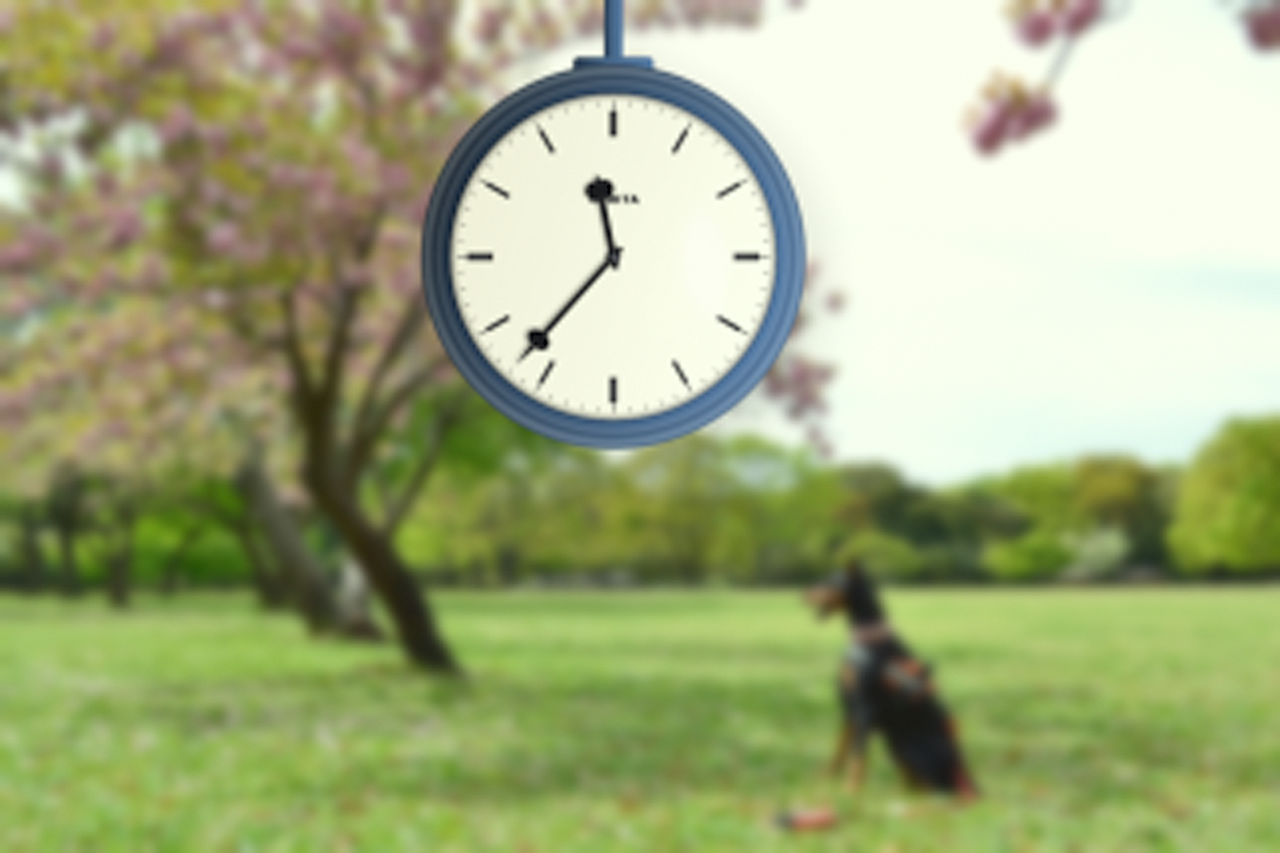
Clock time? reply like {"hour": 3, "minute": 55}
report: {"hour": 11, "minute": 37}
